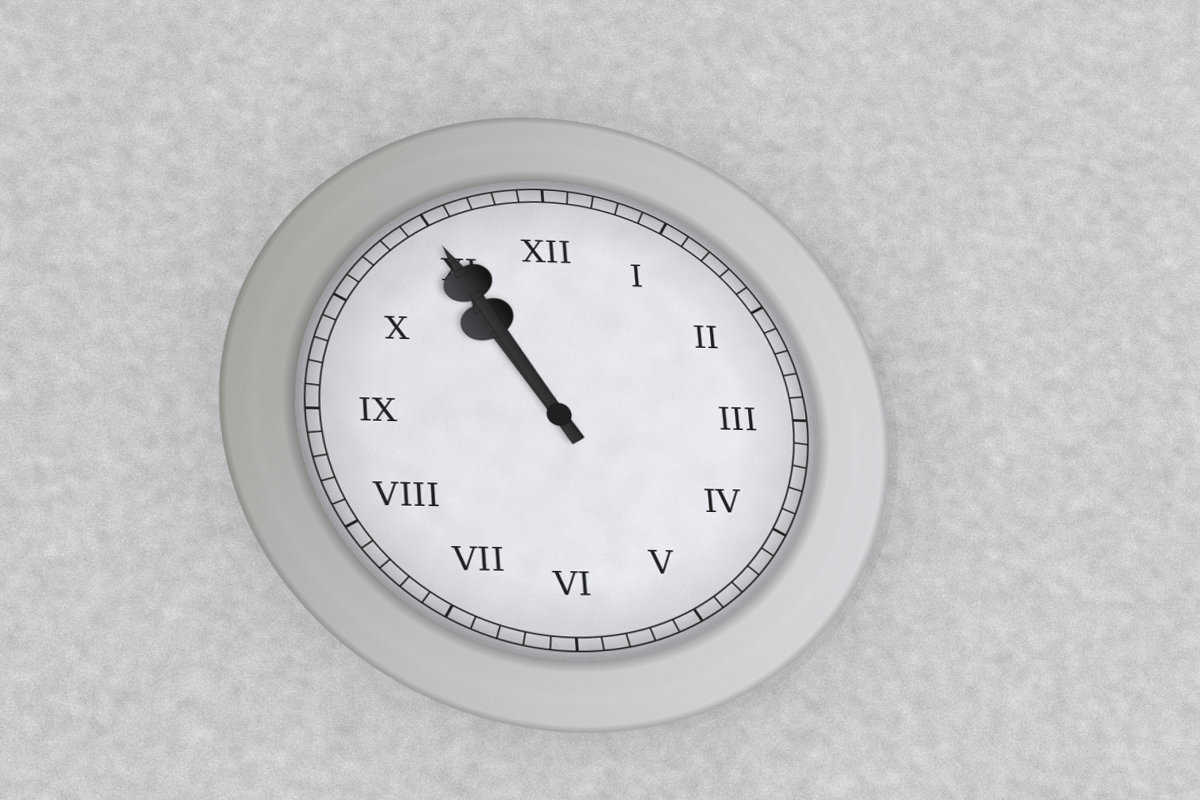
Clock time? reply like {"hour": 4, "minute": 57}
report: {"hour": 10, "minute": 55}
